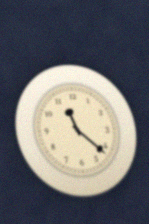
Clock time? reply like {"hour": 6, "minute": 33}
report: {"hour": 11, "minute": 22}
